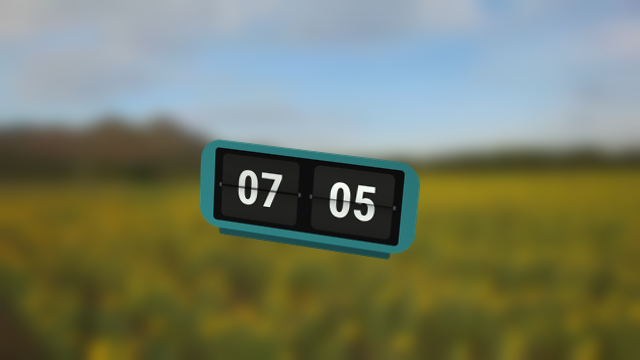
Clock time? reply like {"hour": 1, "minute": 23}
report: {"hour": 7, "minute": 5}
